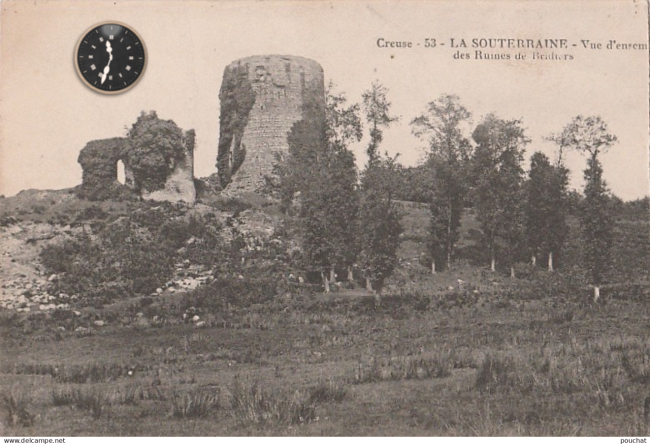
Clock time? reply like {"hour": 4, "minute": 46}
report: {"hour": 11, "minute": 33}
